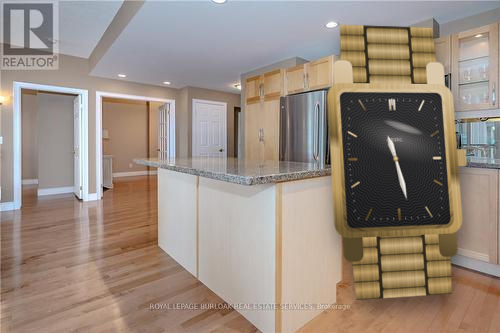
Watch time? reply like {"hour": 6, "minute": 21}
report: {"hour": 11, "minute": 28}
